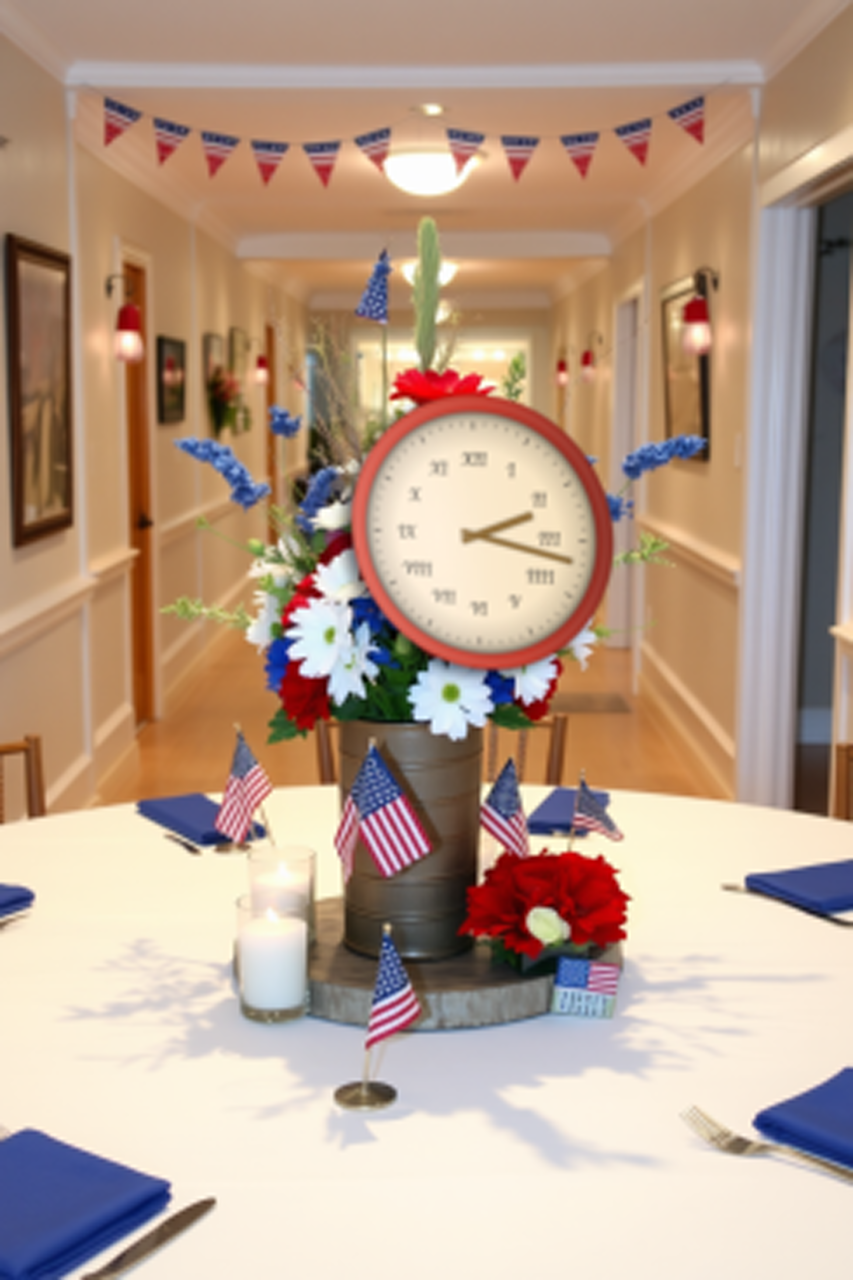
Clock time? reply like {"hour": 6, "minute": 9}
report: {"hour": 2, "minute": 17}
